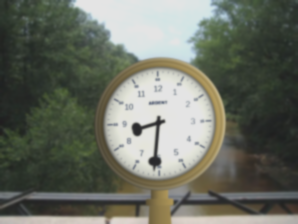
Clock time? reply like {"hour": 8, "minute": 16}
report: {"hour": 8, "minute": 31}
